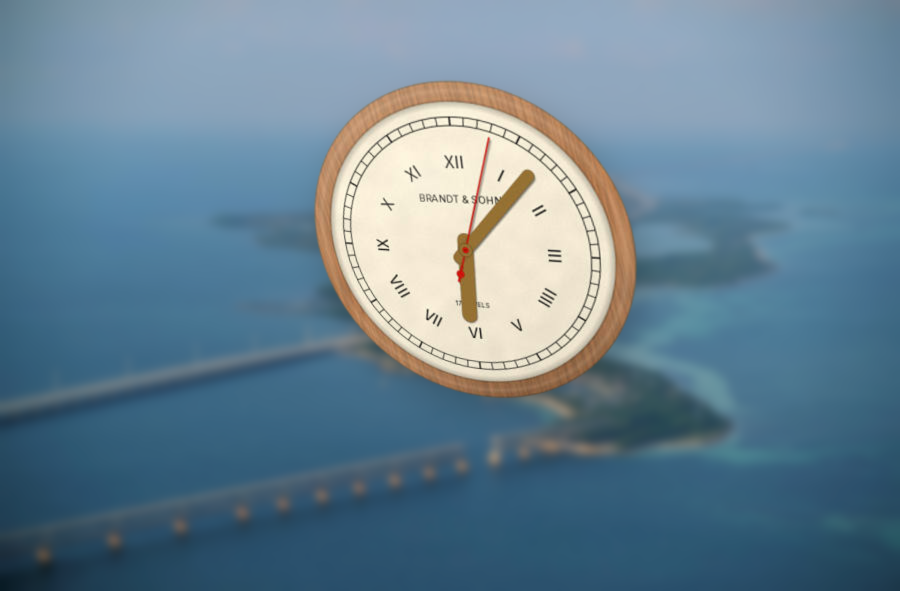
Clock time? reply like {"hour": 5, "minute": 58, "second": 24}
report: {"hour": 6, "minute": 7, "second": 3}
